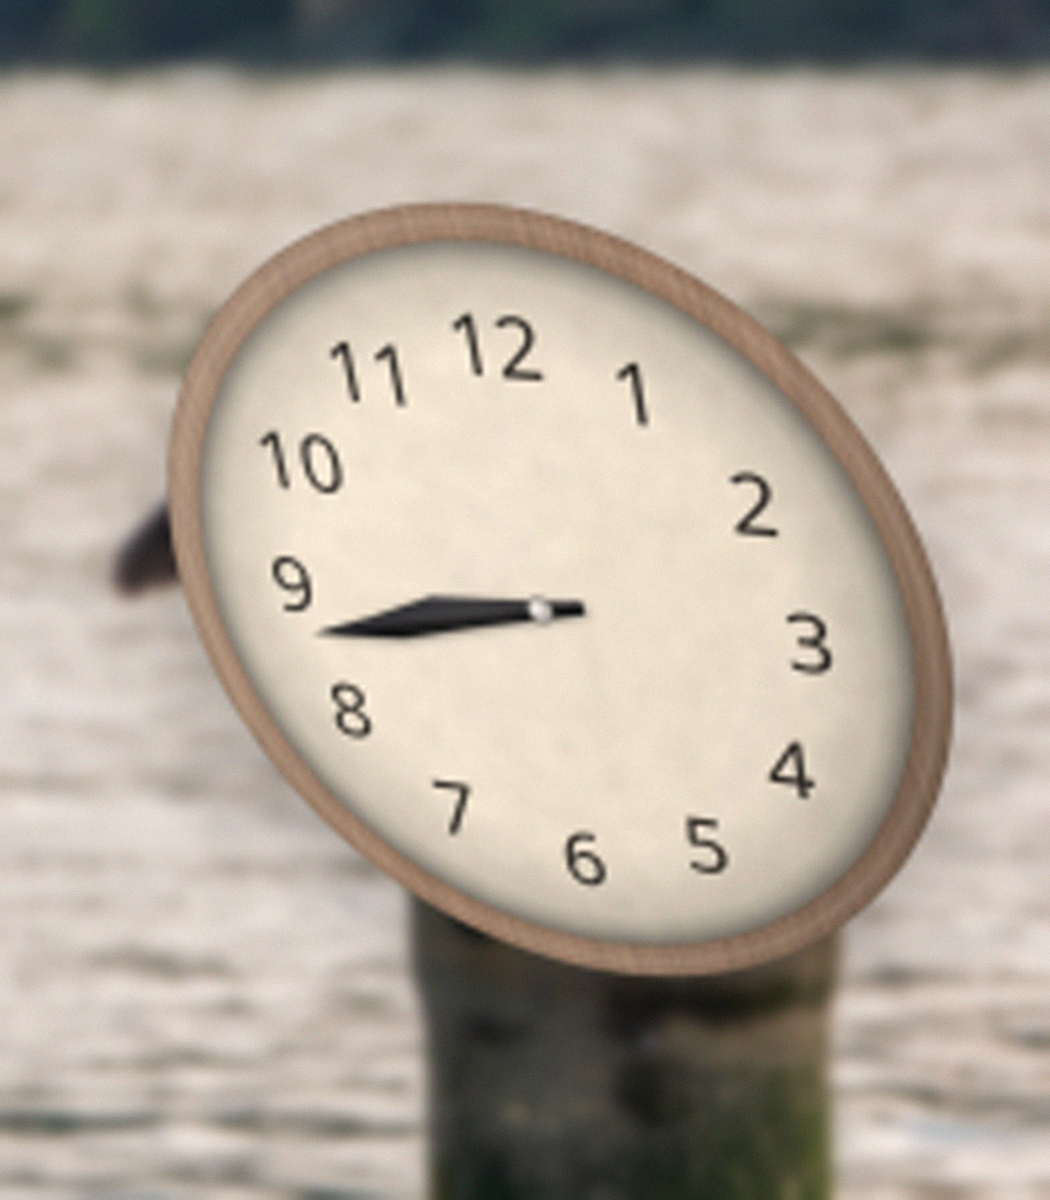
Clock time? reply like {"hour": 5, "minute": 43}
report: {"hour": 8, "minute": 43}
